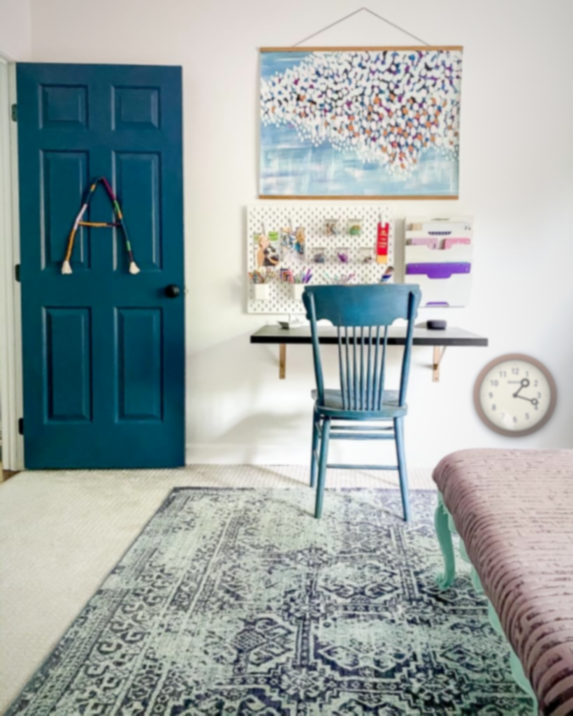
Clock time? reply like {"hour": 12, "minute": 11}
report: {"hour": 1, "minute": 18}
